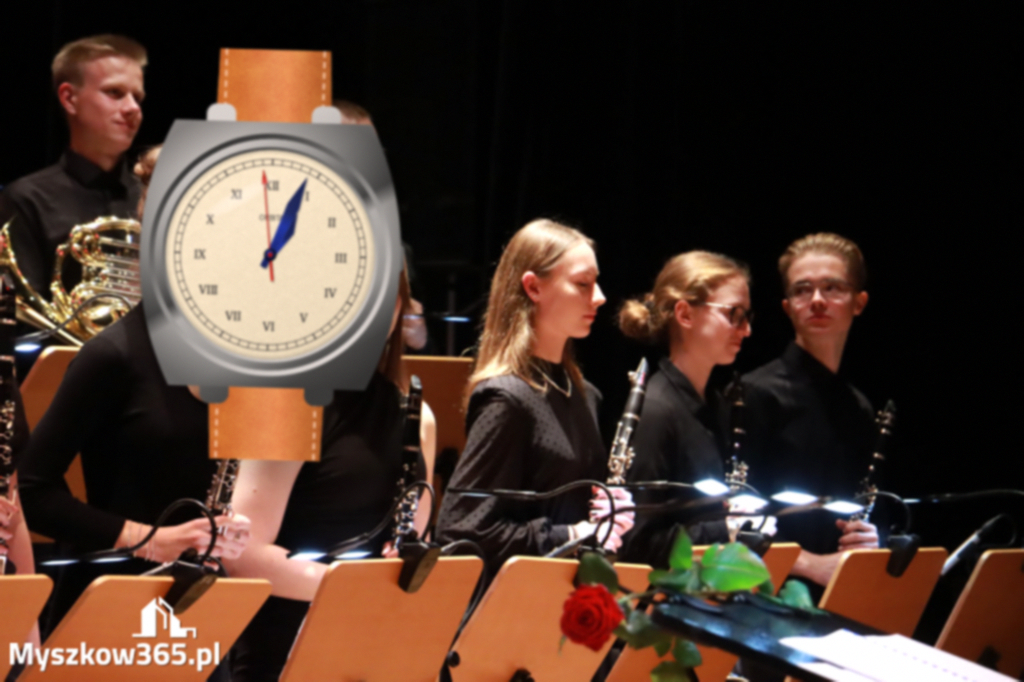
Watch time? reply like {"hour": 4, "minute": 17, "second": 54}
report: {"hour": 1, "minute": 3, "second": 59}
